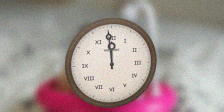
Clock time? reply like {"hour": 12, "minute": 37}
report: {"hour": 11, "minute": 59}
